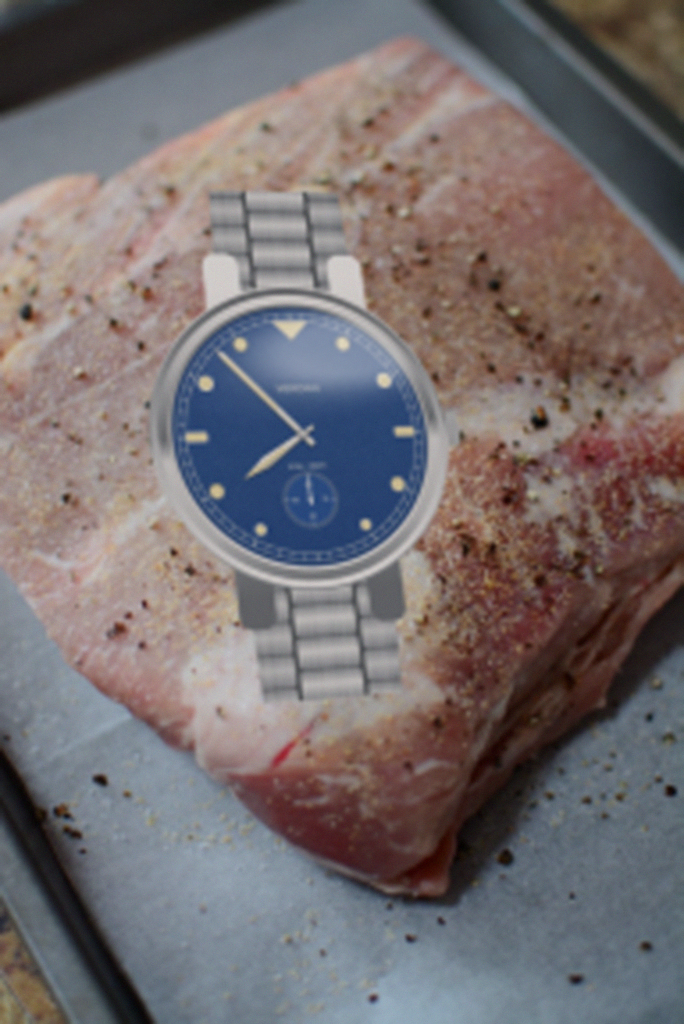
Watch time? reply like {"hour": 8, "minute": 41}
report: {"hour": 7, "minute": 53}
